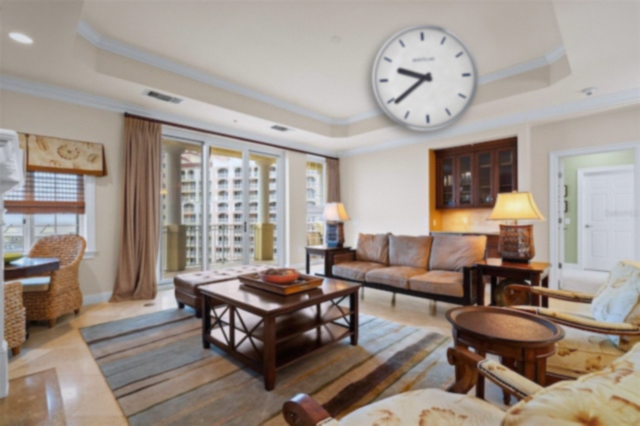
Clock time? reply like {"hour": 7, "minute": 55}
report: {"hour": 9, "minute": 39}
